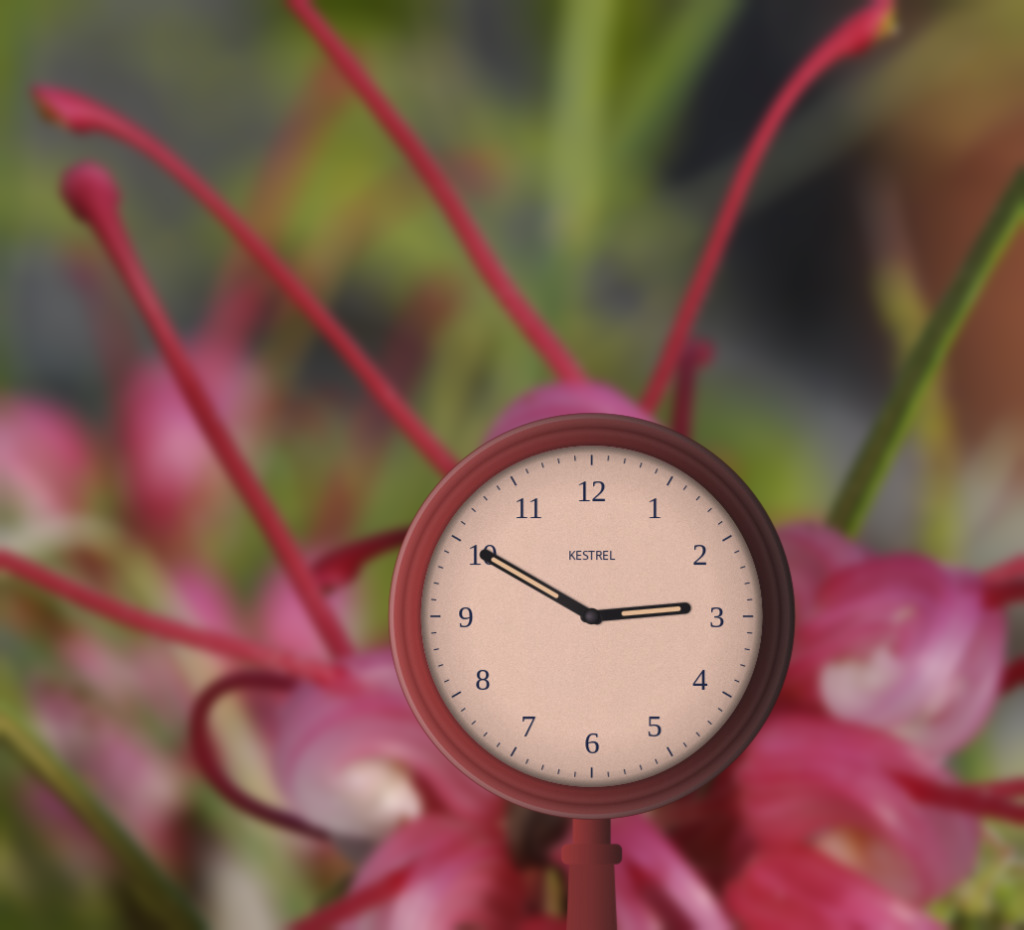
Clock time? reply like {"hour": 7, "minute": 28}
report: {"hour": 2, "minute": 50}
